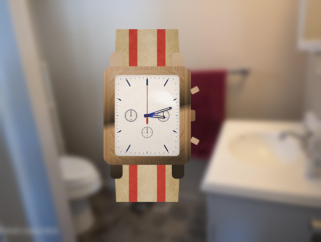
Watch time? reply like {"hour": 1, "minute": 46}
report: {"hour": 3, "minute": 12}
